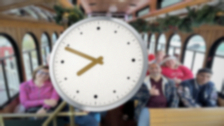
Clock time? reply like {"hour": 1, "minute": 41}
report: {"hour": 7, "minute": 49}
